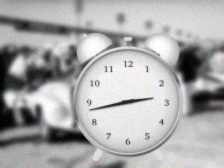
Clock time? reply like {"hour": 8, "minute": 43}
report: {"hour": 2, "minute": 43}
